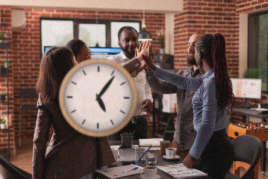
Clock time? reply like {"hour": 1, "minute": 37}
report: {"hour": 5, "minute": 6}
